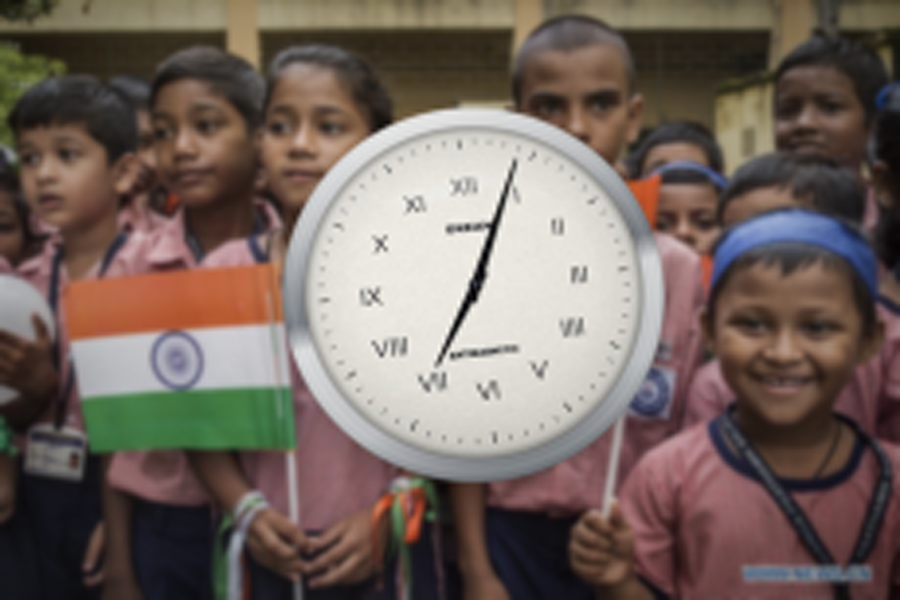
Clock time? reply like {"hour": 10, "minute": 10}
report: {"hour": 7, "minute": 4}
